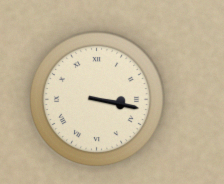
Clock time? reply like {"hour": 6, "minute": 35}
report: {"hour": 3, "minute": 17}
